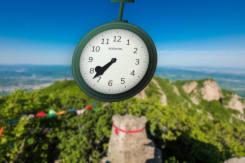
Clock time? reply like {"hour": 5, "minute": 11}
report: {"hour": 7, "minute": 37}
